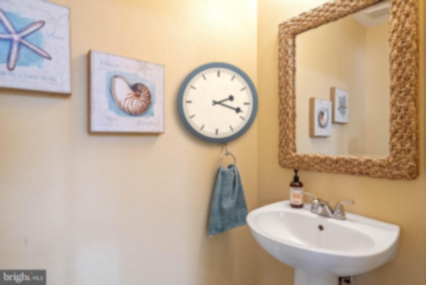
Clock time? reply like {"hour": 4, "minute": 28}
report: {"hour": 2, "minute": 18}
